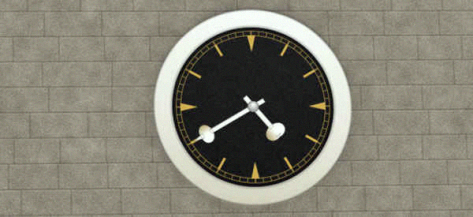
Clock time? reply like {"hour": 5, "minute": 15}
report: {"hour": 4, "minute": 40}
